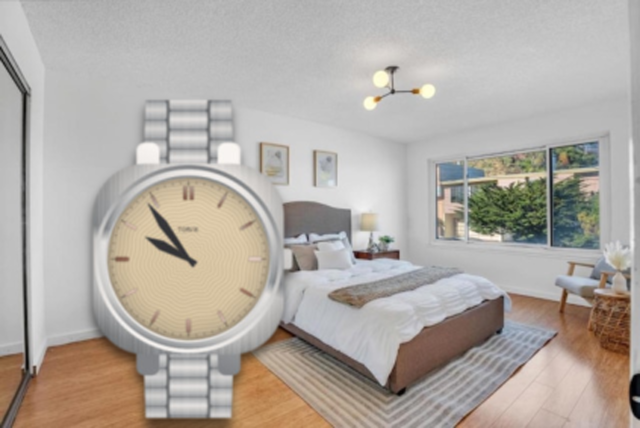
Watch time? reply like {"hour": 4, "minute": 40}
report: {"hour": 9, "minute": 54}
